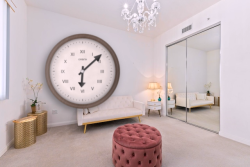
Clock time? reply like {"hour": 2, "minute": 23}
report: {"hour": 6, "minute": 8}
